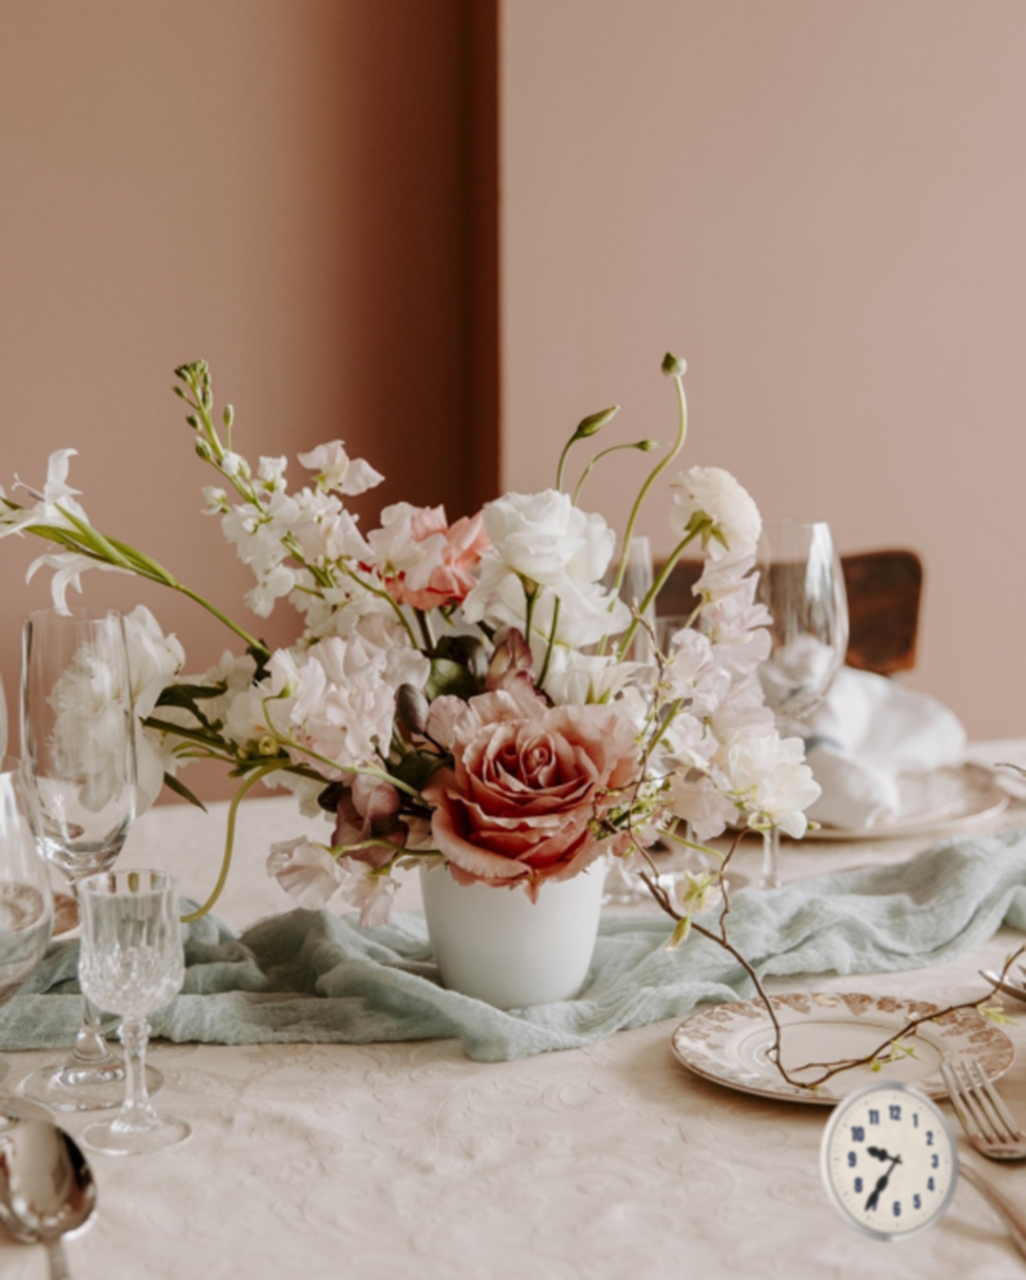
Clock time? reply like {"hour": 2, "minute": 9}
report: {"hour": 9, "minute": 36}
